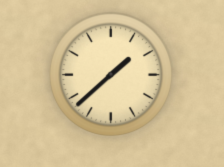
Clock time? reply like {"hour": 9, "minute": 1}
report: {"hour": 1, "minute": 38}
